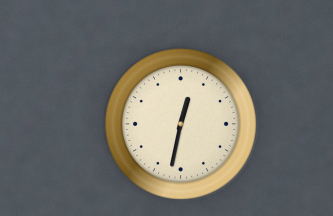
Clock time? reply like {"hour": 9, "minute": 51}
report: {"hour": 12, "minute": 32}
